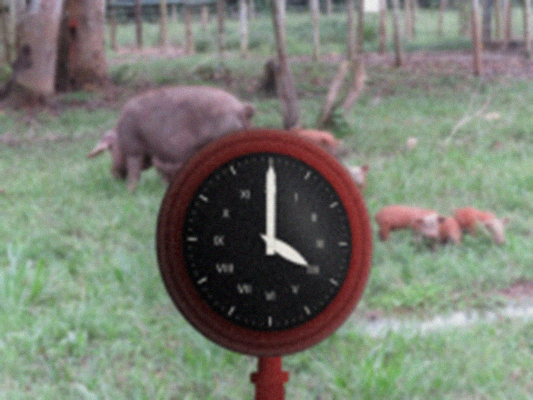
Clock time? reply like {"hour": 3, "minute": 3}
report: {"hour": 4, "minute": 0}
